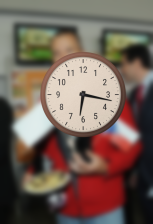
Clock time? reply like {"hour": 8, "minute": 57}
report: {"hour": 6, "minute": 17}
